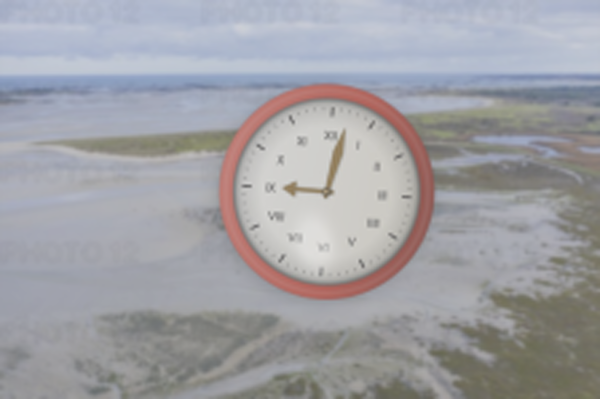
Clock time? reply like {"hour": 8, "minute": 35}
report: {"hour": 9, "minute": 2}
